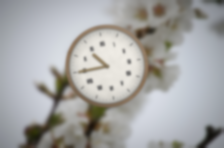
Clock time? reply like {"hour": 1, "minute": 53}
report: {"hour": 10, "minute": 45}
